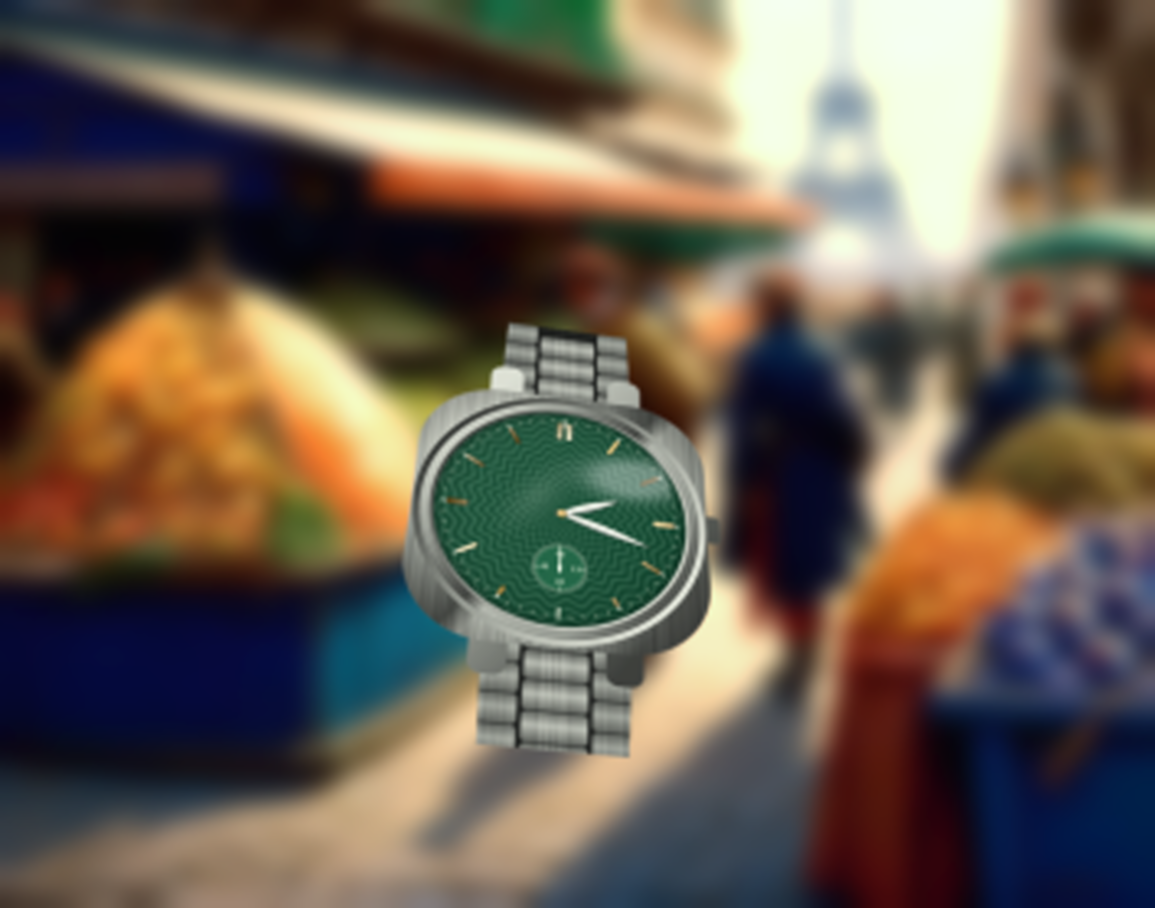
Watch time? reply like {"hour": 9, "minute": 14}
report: {"hour": 2, "minute": 18}
